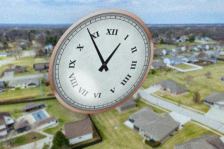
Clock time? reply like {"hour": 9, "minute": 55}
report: {"hour": 12, "minute": 54}
